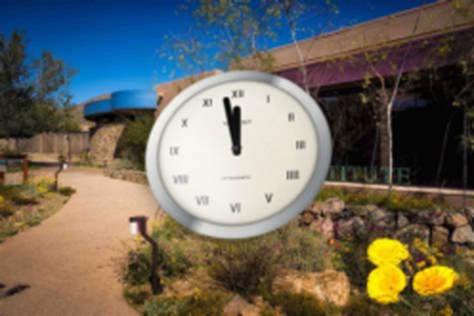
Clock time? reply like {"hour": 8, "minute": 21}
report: {"hour": 11, "minute": 58}
